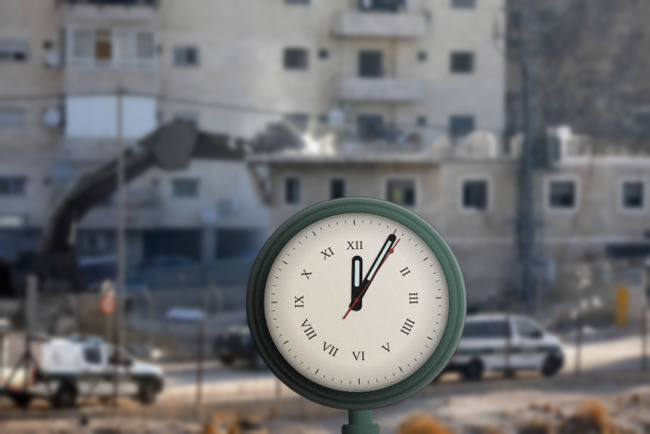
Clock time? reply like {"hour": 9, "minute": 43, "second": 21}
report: {"hour": 12, "minute": 5, "second": 6}
